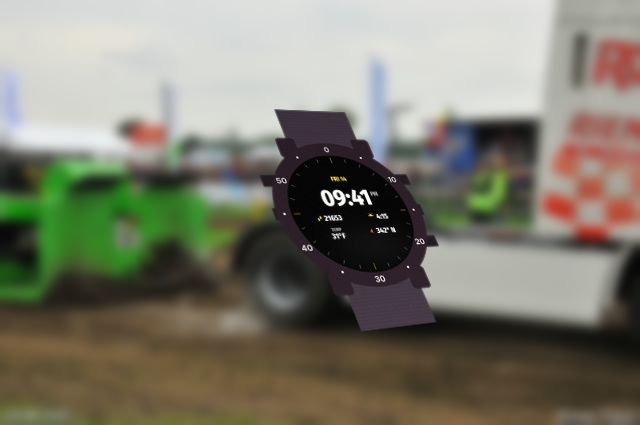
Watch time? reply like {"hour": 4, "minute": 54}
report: {"hour": 9, "minute": 41}
